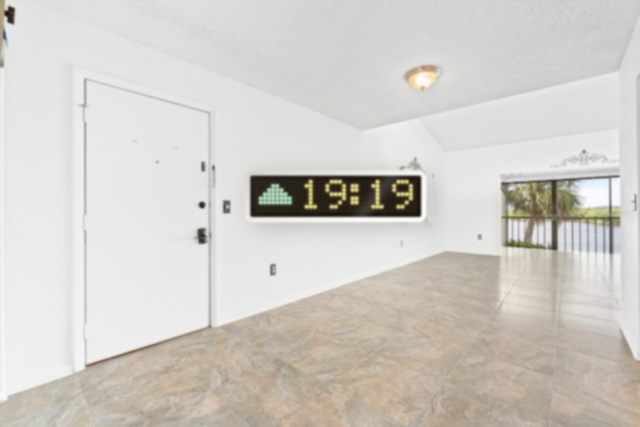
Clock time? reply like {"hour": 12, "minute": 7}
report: {"hour": 19, "minute": 19}
